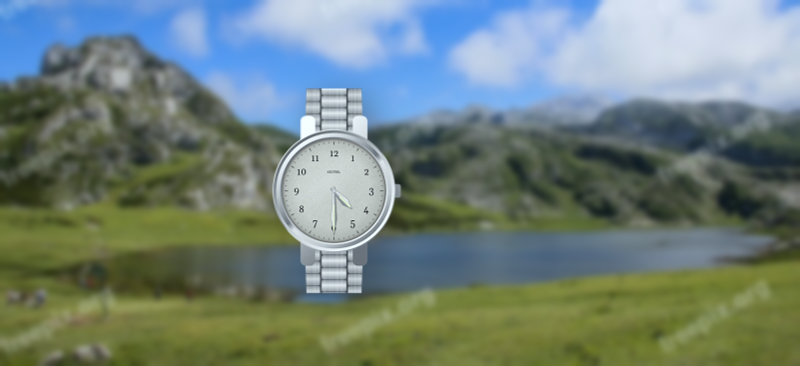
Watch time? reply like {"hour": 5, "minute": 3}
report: {"hour": 4, "minute": 30}
